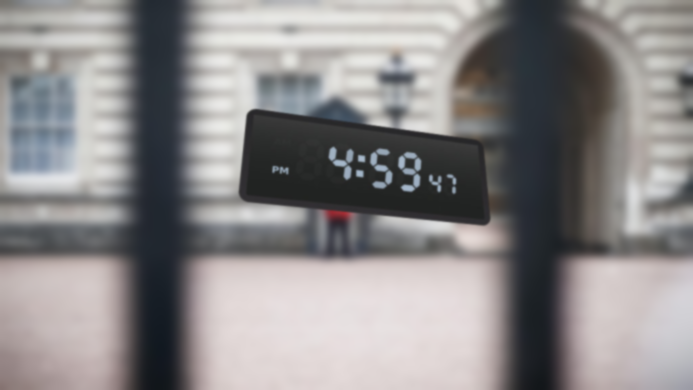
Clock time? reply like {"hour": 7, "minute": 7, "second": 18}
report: {"hour": 4, "minute": 59, "second": 47}
